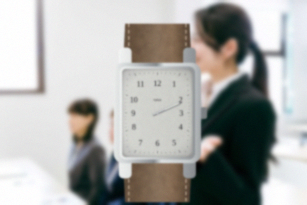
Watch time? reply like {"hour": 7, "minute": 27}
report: {"hour": 2, "minute": 11}
